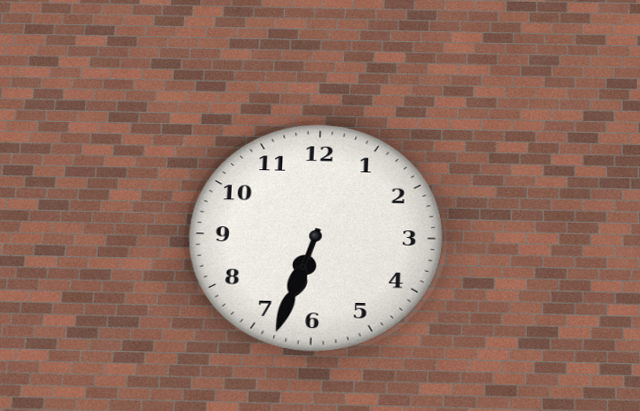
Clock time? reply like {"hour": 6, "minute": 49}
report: {"hour": 6, "minute": 33}
